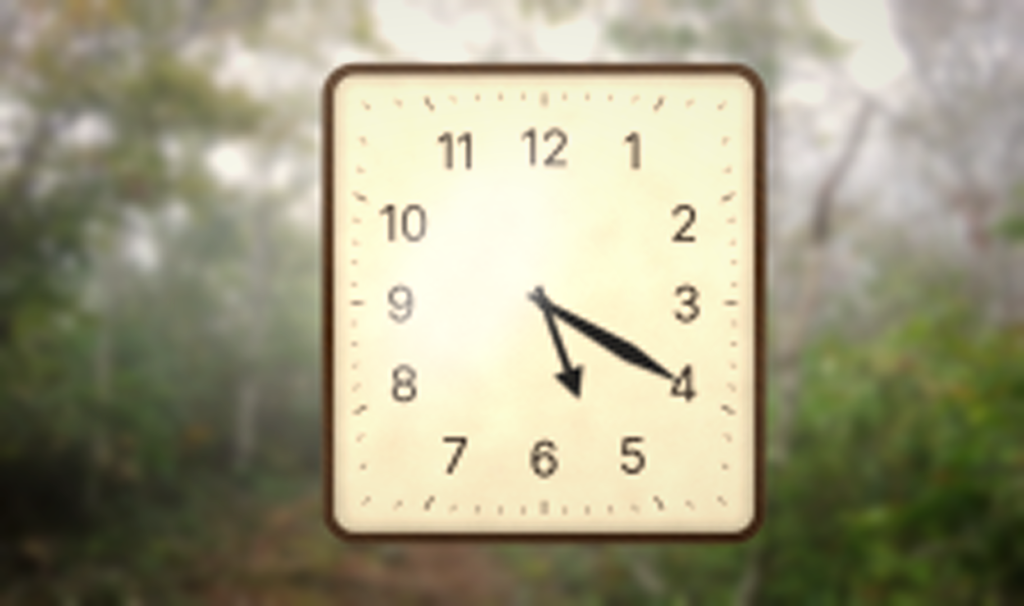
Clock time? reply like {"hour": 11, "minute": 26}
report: {"hour": 5, "minute": 20}
